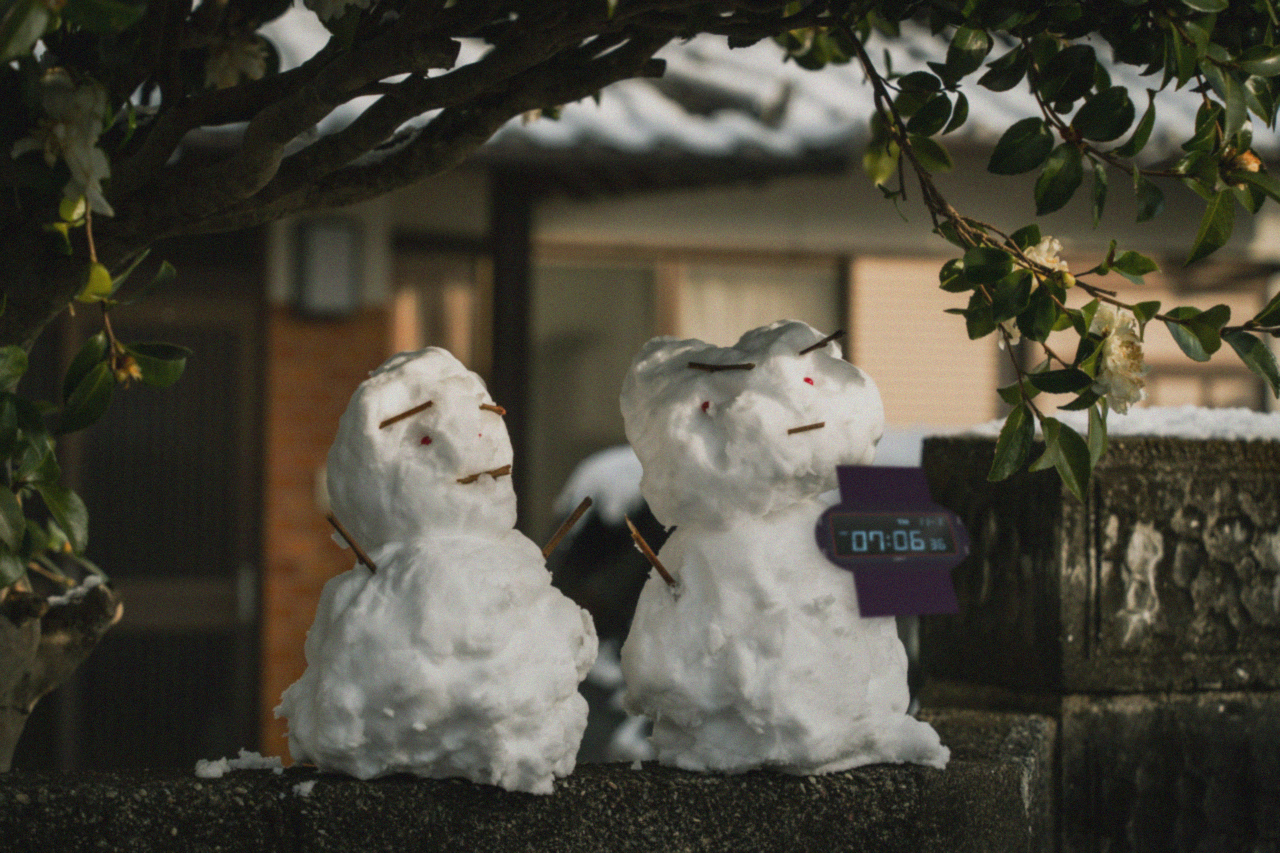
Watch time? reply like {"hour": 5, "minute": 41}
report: {"hour": 7, "minute": 6}
